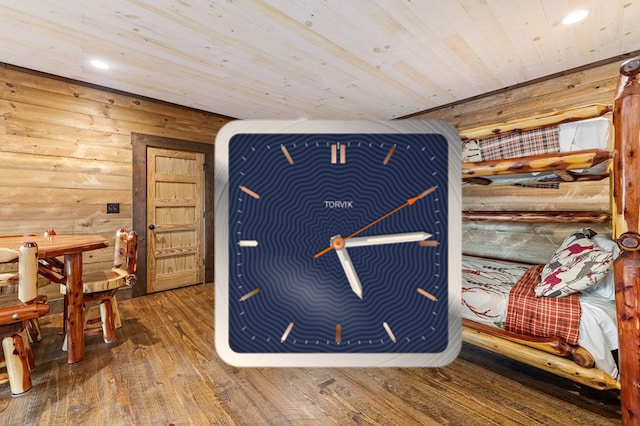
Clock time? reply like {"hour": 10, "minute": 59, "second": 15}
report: {"hour": 5, "minute": 14, "second": 10}
